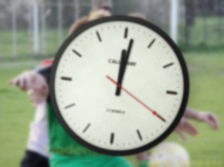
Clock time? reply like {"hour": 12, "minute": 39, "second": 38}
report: {"hour": 12, "minute": 1, "second": 20}
